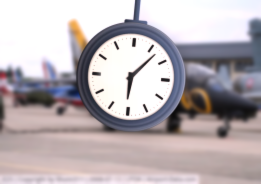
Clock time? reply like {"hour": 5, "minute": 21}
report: {"hour": 6, "minute": 7}
